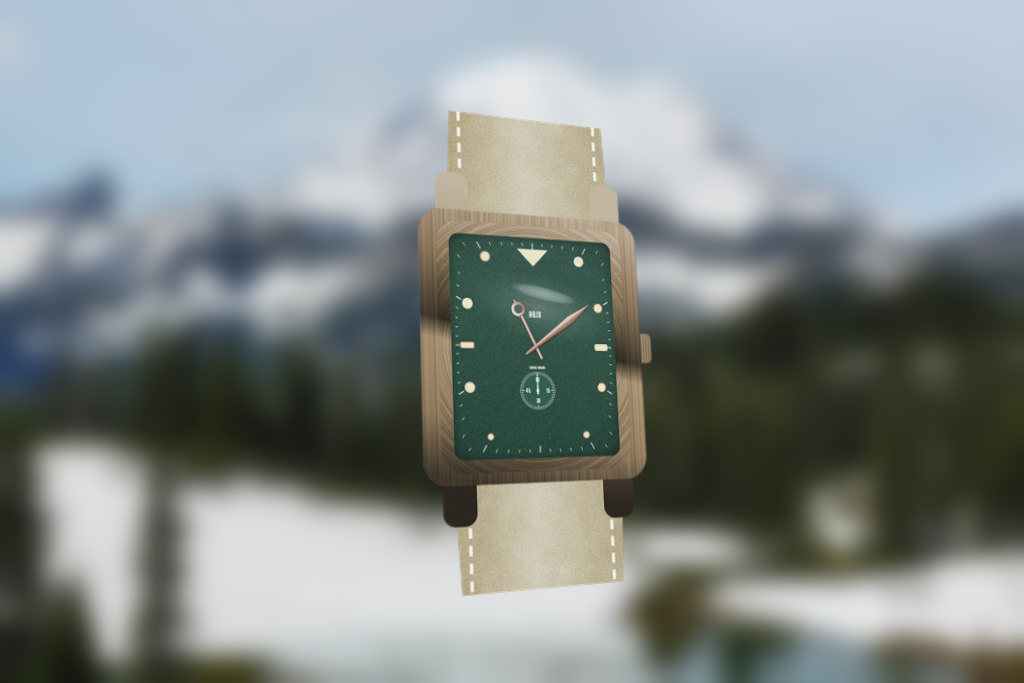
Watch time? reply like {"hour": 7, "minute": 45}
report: {"hour": 11, "minute": 9}
